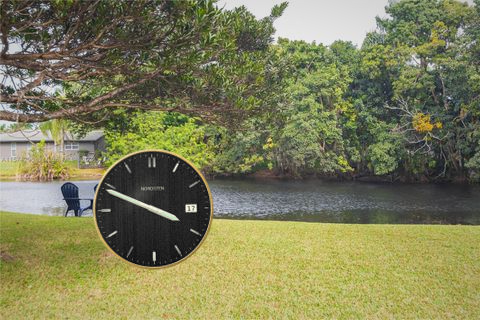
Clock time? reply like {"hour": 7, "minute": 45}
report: {"hour": 3, "minute": 49}
